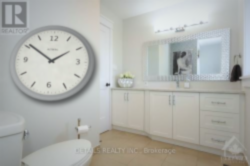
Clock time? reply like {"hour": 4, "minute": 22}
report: {"hour": 1, "minute": 51}
